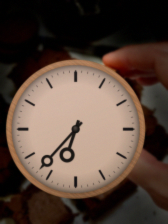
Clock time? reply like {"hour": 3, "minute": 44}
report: {"hour": 6, "minute": 37}
